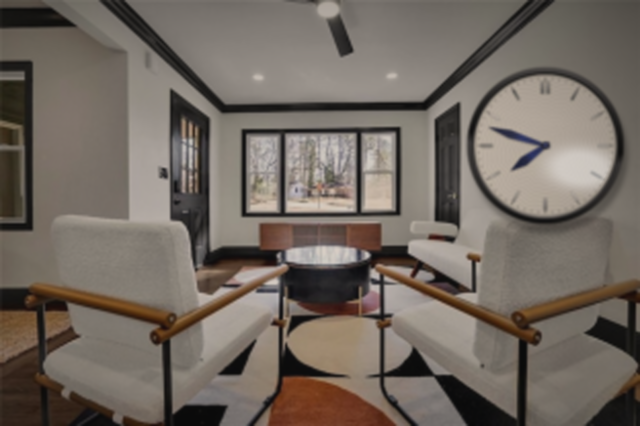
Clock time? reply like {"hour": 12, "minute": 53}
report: {"hour": 7, "minute": 48}
